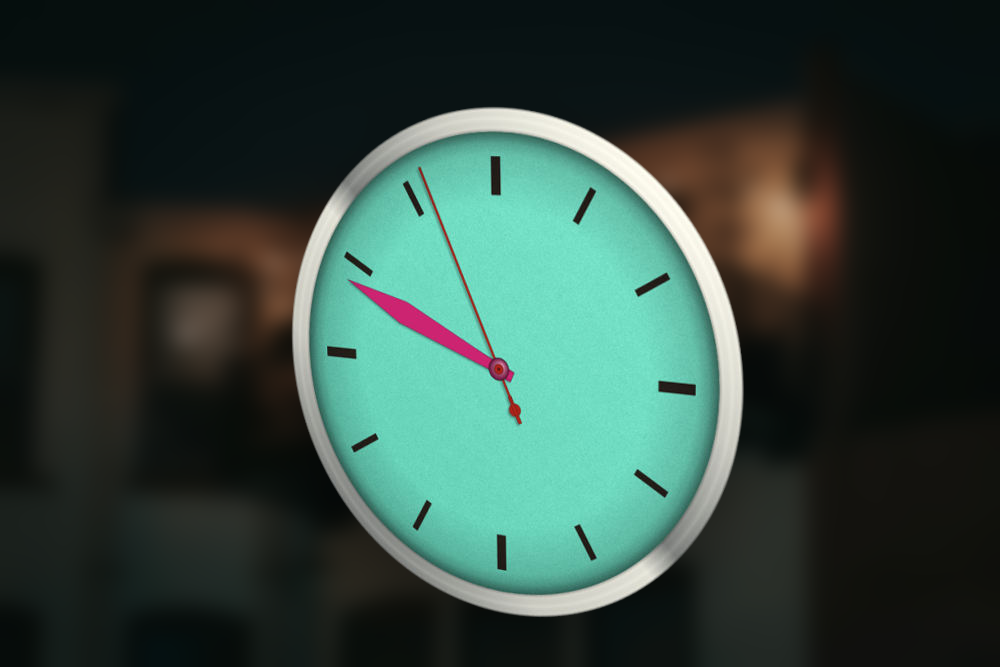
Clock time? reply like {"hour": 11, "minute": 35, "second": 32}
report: {"hour": 9, "minute": 48, "second": 56}
